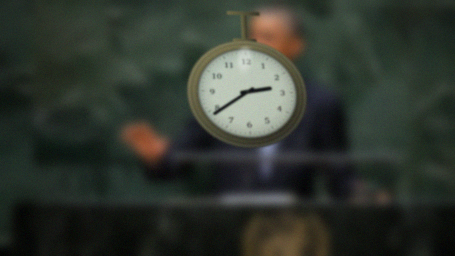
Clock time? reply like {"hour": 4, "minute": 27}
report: {"hour": 2, "minute": 39}
